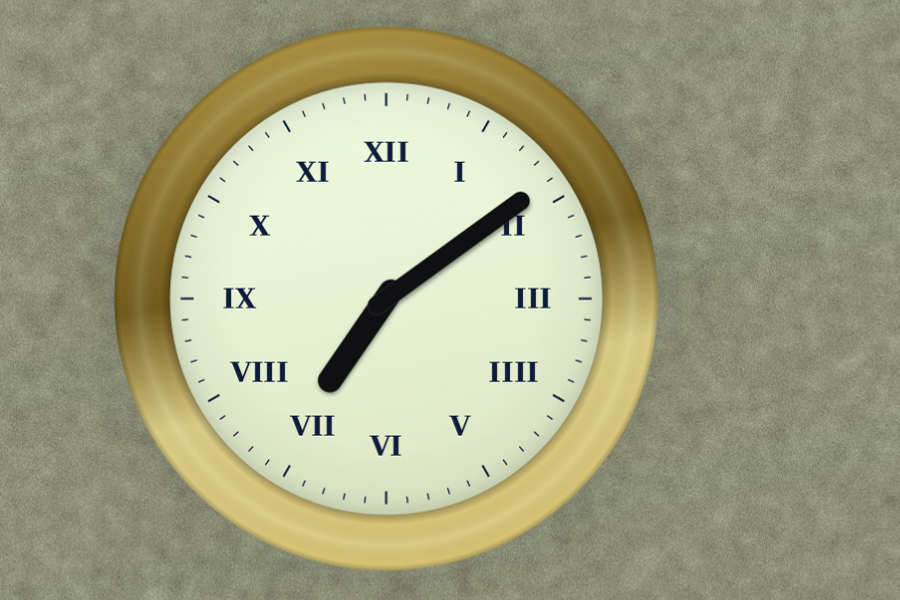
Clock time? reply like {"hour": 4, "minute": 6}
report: {"hour": 7, "minute": 9}
